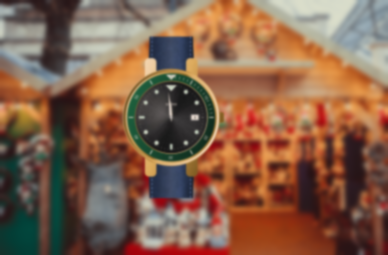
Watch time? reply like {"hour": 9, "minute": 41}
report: {"hour": 11, "minute": 59}
